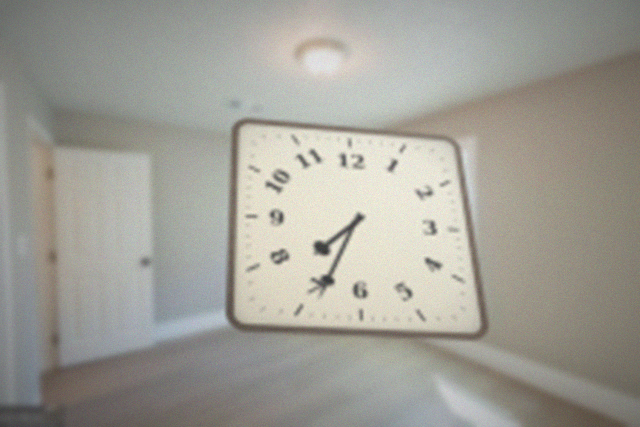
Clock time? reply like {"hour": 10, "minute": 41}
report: {"hour": 7, "minute": 34}
